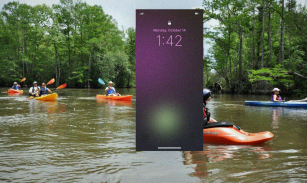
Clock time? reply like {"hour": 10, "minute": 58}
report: {"hour": 1, "minute": 42}
